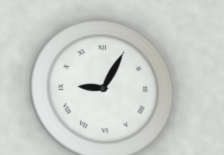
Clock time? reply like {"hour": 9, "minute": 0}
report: {"hour": 9, "minute": 5}
